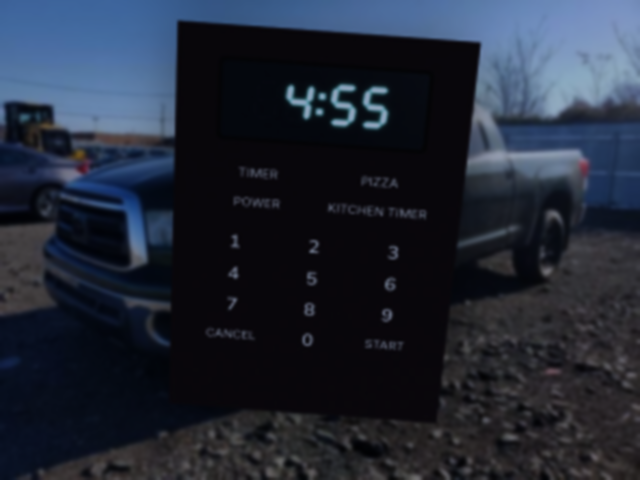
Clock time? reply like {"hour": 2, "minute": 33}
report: {"hour": 4, "minute": 55}
